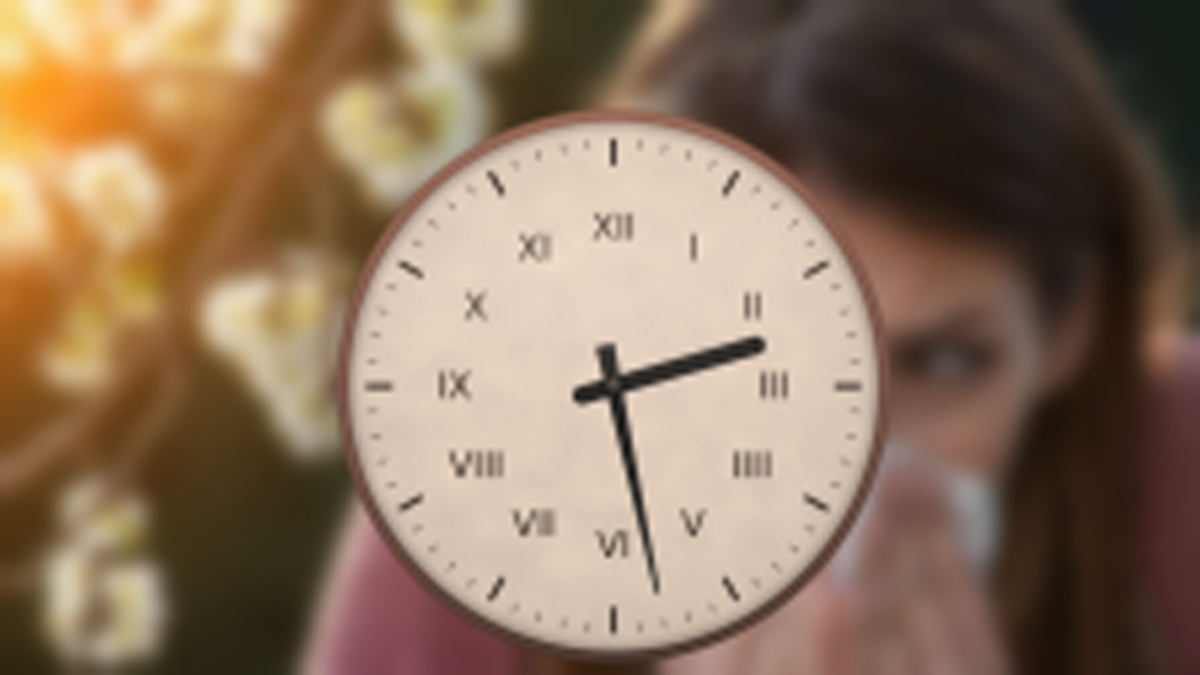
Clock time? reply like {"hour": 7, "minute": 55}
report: {"hour": 2, "minute": 28}
